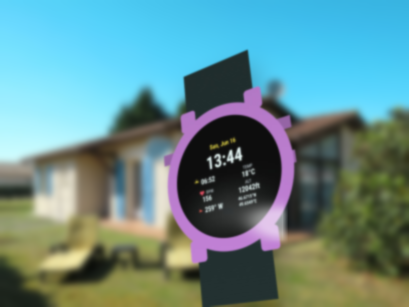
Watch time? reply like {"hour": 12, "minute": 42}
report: {"hour": 13, "minute": 44}
